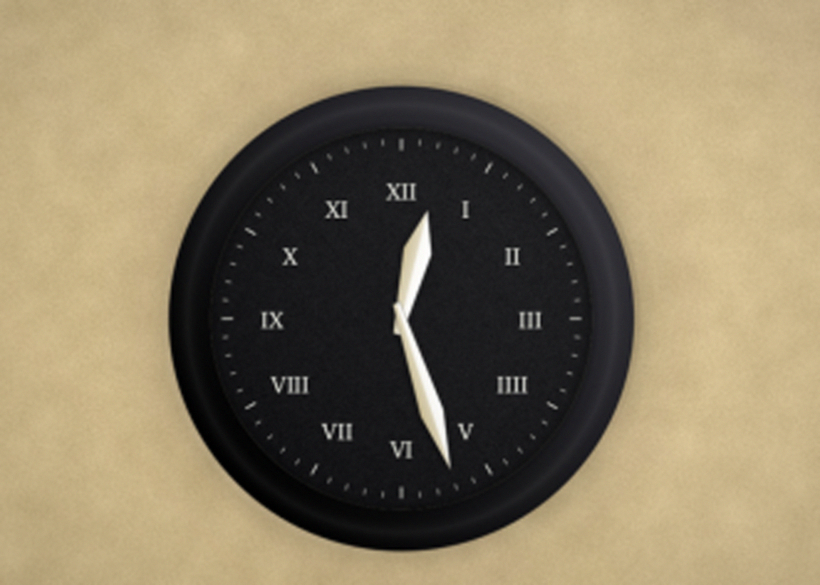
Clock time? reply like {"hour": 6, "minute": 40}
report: {"hour": 12, "minute": 27}
